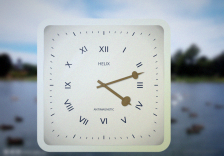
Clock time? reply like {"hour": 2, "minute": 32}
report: {"hour": 4, "minute": 12}
